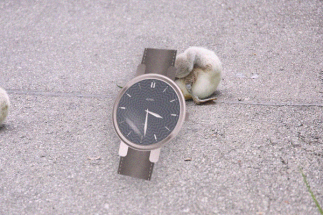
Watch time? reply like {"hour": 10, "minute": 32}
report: {"hour": 3, "minute": 29}
